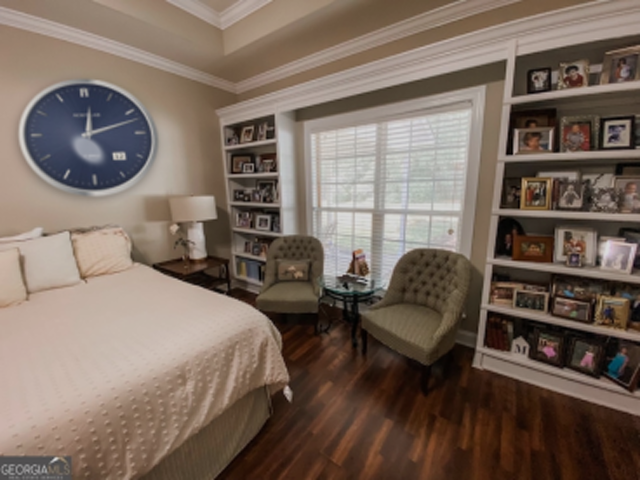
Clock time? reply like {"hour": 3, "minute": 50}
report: {"hour": 12, "minute": 12}
